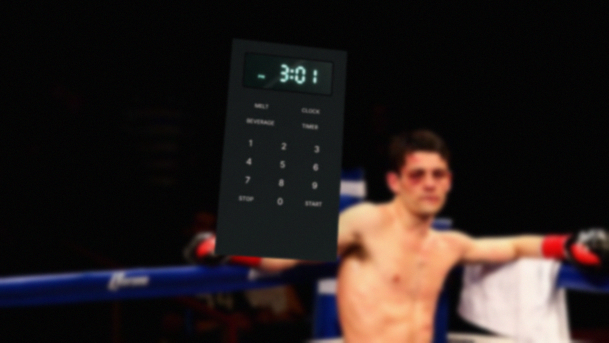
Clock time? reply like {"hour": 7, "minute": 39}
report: {"hour": 3, "minute": 1}
